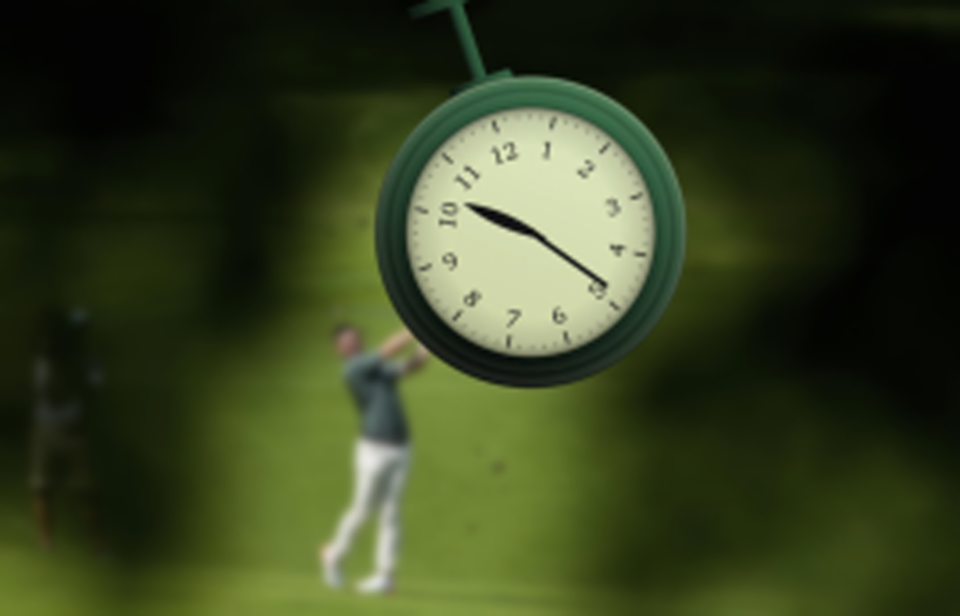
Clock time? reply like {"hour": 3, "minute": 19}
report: {"hour": 10, "minute": 24}
